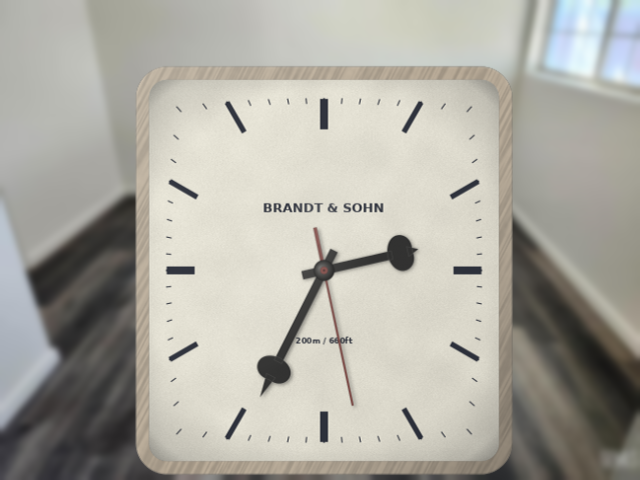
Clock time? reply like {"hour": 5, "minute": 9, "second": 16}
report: {"hour": 2, "minute": 34, "second": 28}
